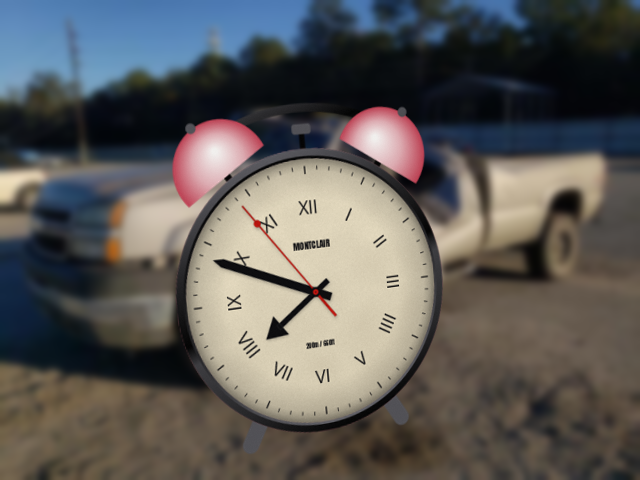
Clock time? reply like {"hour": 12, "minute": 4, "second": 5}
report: {"hour": 7, "minute": 48, "second": 54}
